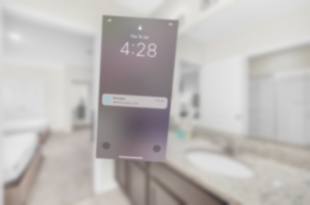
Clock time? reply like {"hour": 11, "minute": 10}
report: {"hour": 4, "minute": 28}
